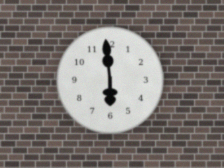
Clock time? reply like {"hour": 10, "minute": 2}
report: {"hour": 5, "minute": 59}
